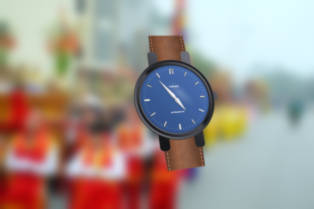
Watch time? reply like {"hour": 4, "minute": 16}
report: {"hour": 4, "minute": 54}
